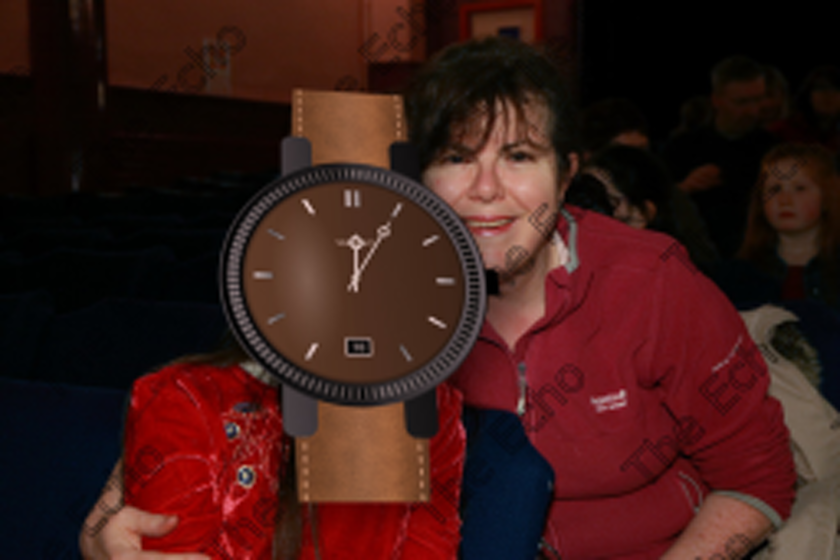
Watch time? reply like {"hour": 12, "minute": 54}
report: {"hour": 12, "minute": 5}
